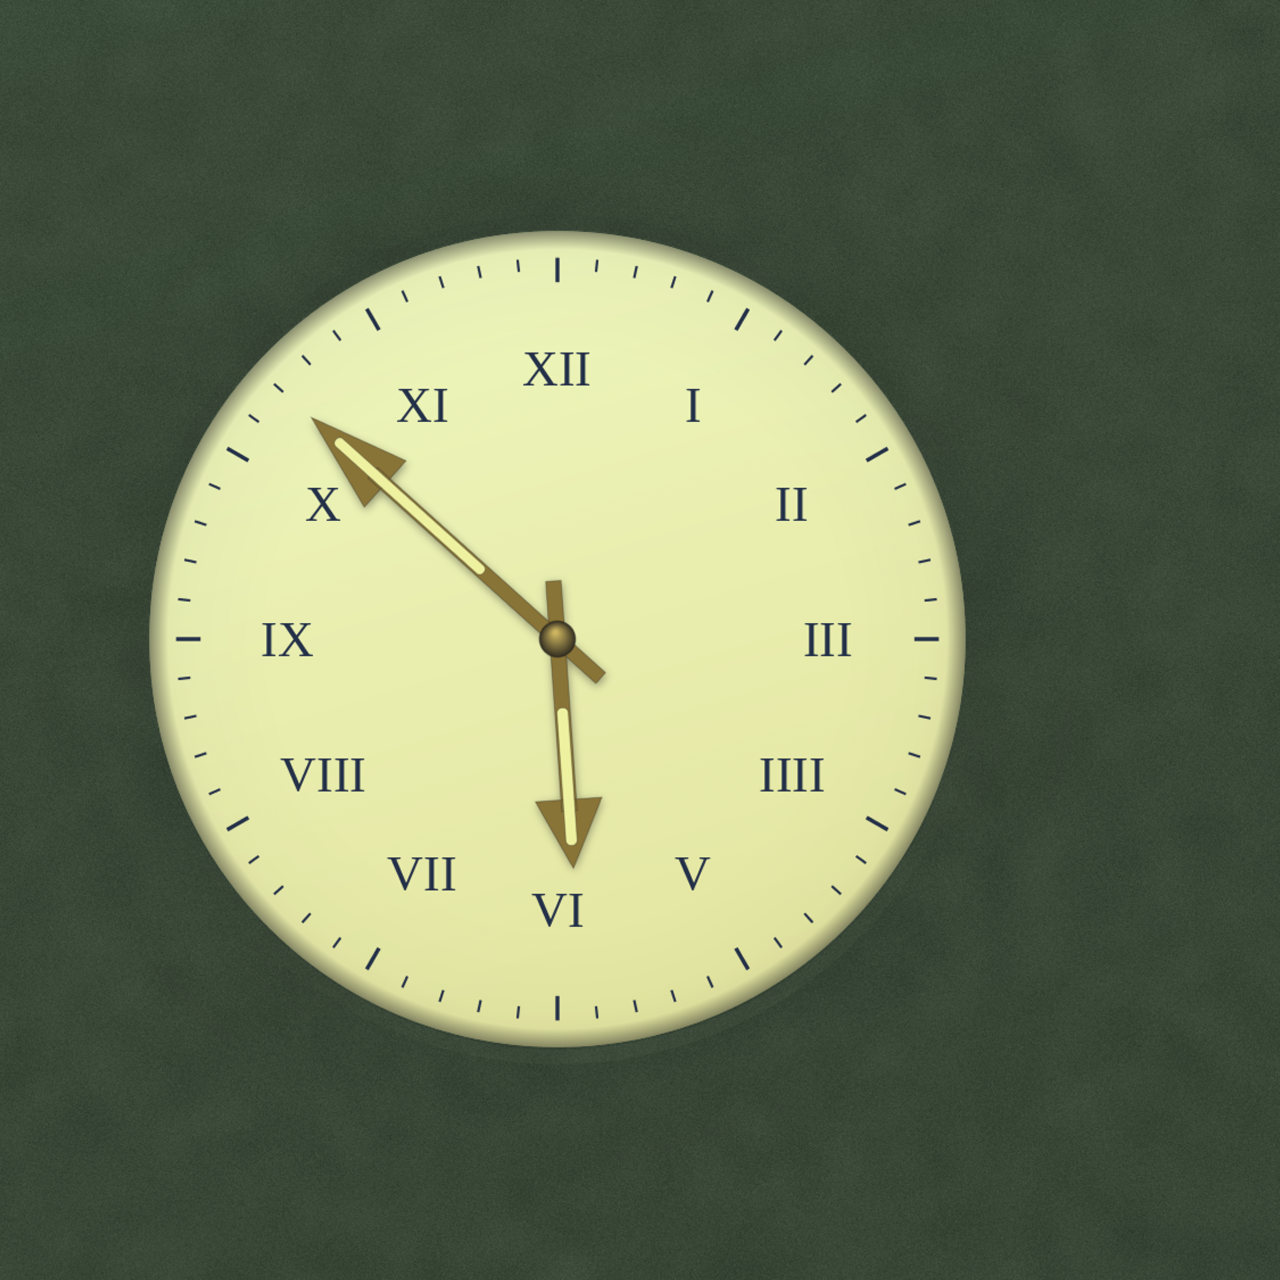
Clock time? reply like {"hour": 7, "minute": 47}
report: {"hour": 5, "minute": 52}
